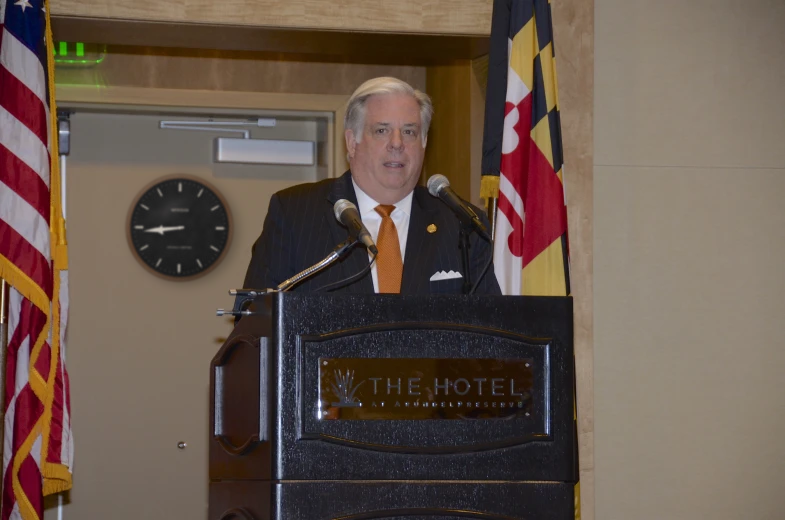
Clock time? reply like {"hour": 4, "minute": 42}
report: {"hour": 8, "minute": 44}
